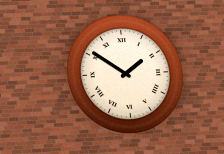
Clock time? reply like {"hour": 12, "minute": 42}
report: {"hour": 1, "minute": 51}
